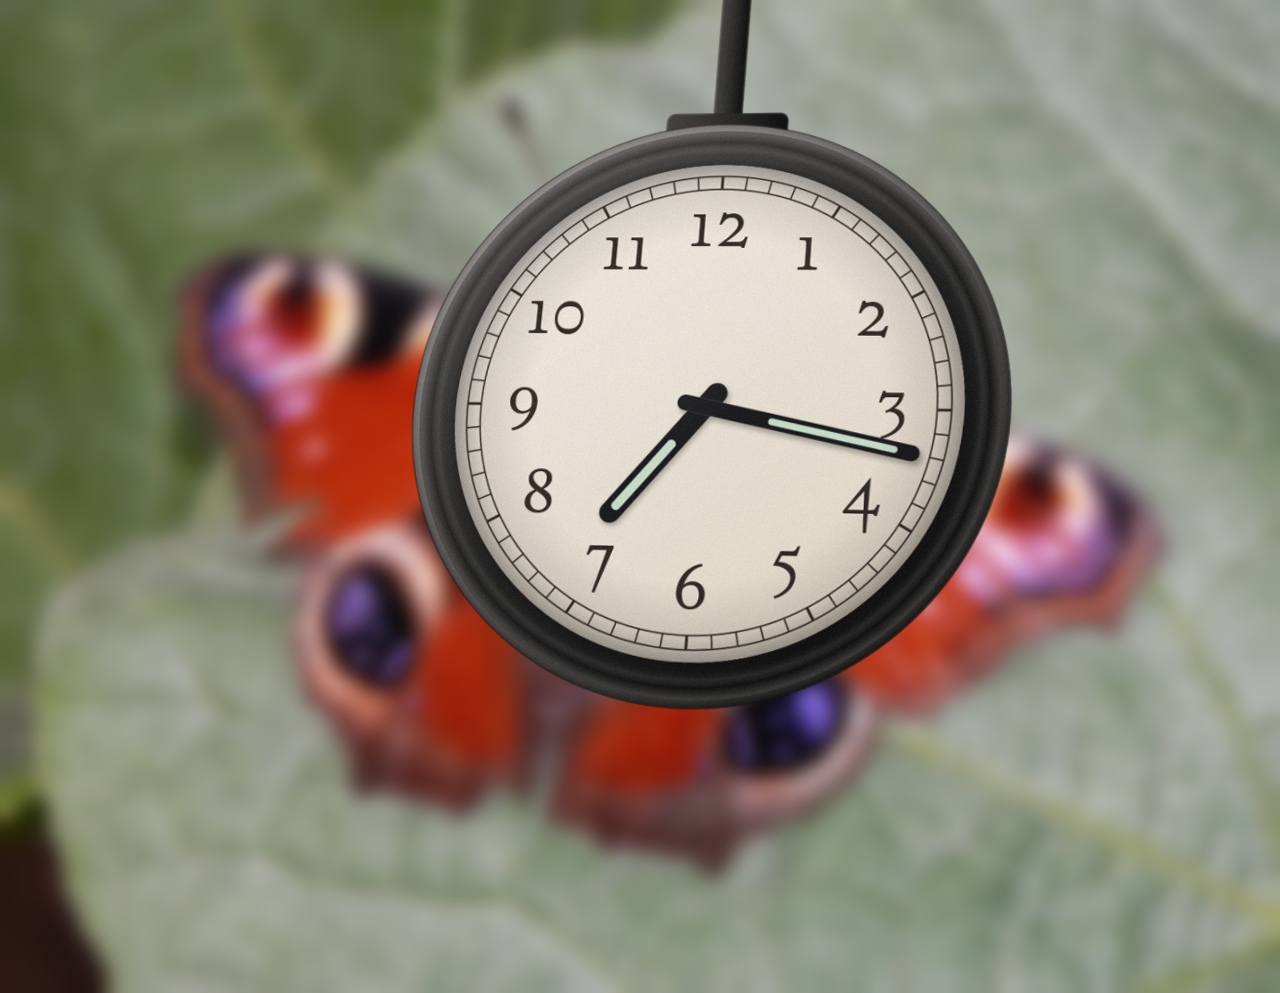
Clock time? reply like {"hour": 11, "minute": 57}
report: {"hour": 7, "minute": 17}
